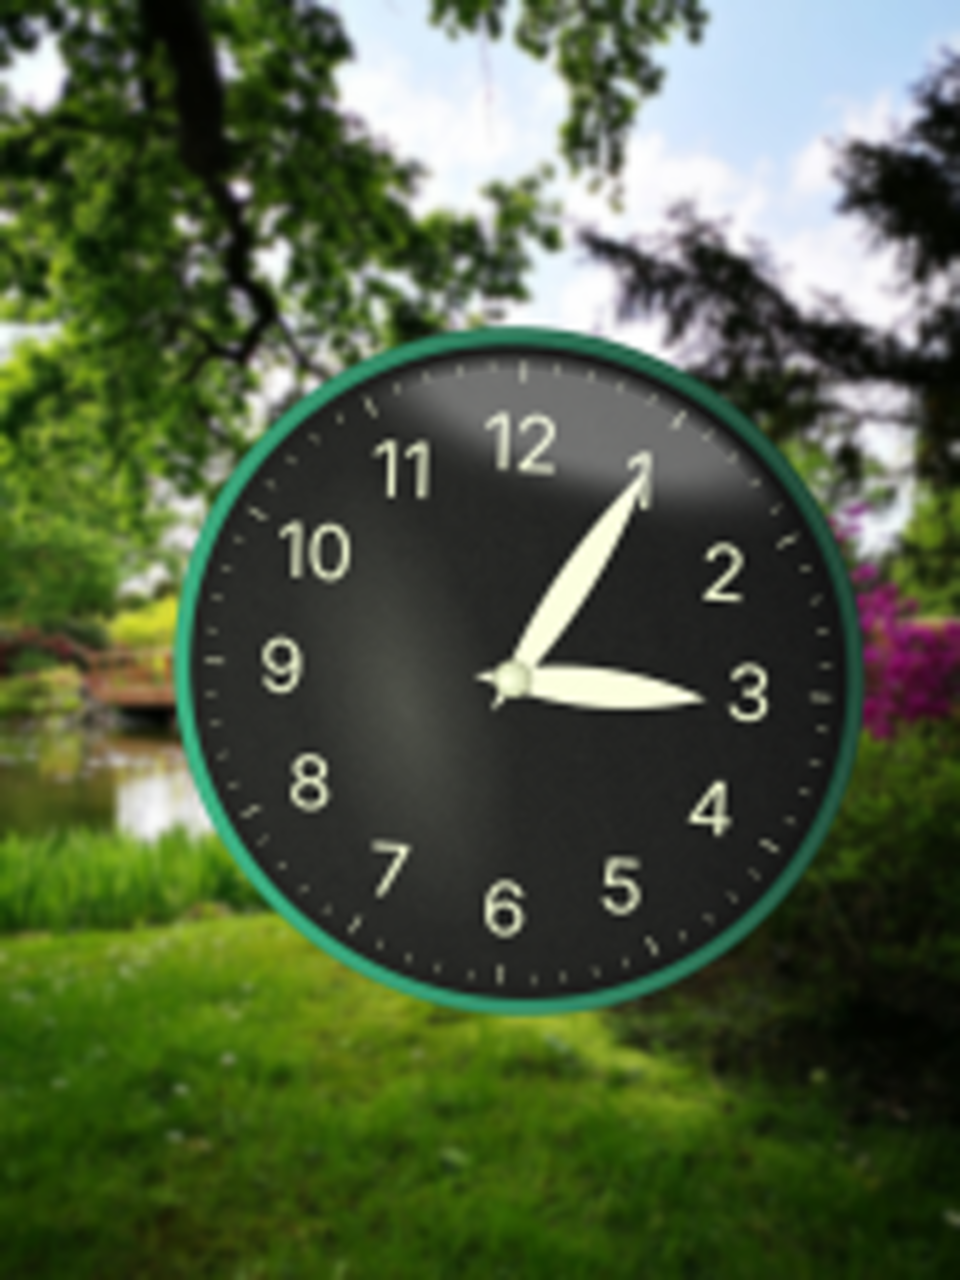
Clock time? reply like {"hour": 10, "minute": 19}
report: {"hour": 3, "minute": 5}
